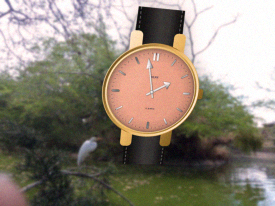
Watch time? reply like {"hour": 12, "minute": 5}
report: {"hour": 1, "minute": 58}
